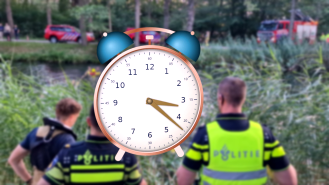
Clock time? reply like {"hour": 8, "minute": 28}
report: {"hour": 3, "minute": 22}
